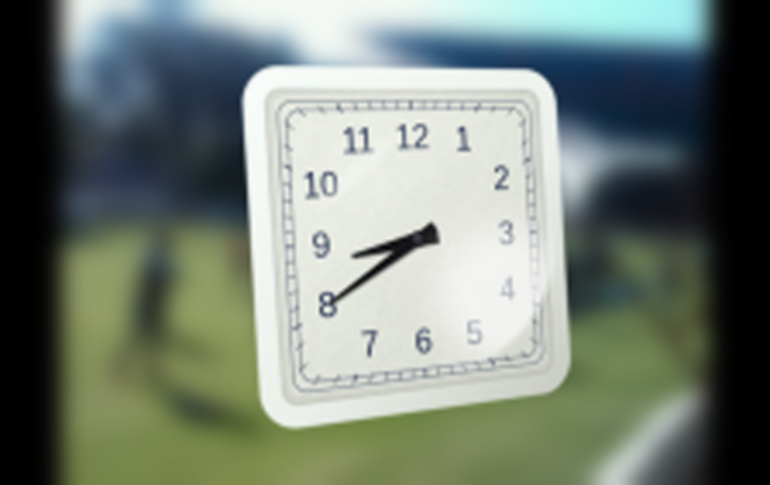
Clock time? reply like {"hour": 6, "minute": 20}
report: {"hour": 8, "minute": 40}
